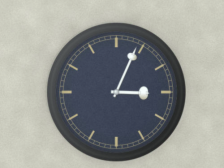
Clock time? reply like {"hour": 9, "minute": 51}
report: {"hour": 3, "minute": 4}
